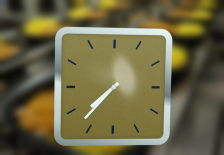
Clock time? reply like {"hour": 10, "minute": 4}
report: {"hour": 7, "minute": 37}
